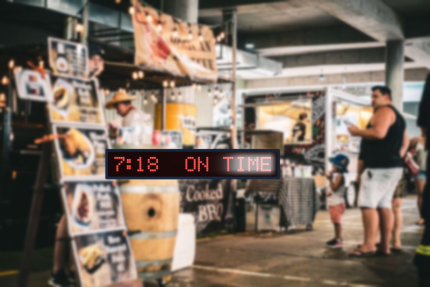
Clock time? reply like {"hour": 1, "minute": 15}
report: {"hour": 7, "minute": 18}
